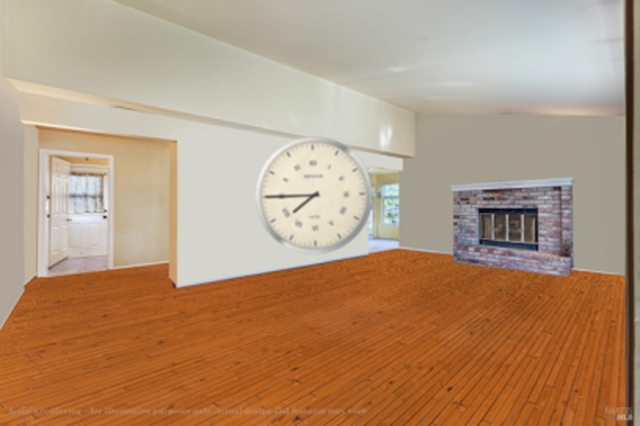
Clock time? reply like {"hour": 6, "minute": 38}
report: {"hour": 7, "minute": 45}
